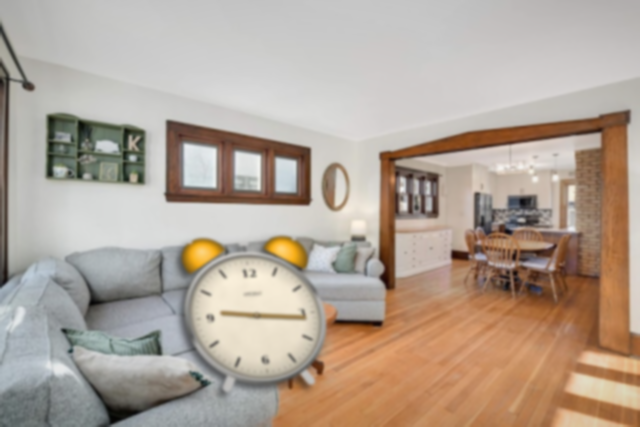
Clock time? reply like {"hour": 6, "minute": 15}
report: {"hour": 9, "minute": 16}
